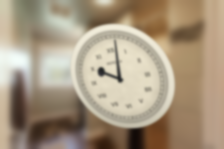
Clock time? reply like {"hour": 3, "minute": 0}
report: {"hour": 10, "minute": 2}
